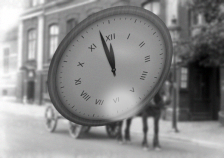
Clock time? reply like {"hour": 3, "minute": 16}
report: {"hour": 11, "minute": 58}
